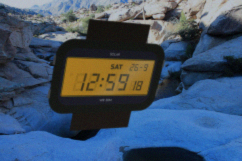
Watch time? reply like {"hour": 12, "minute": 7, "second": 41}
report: {"hour": 12, "minute": 59, "second": 18}
